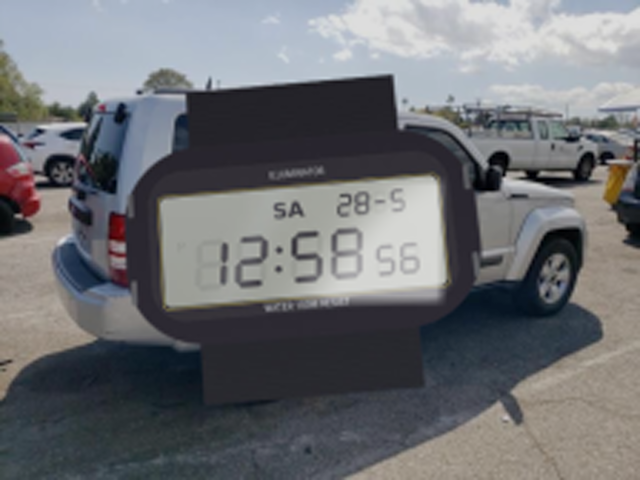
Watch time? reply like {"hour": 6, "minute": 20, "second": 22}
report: {"hour": 12, "minute": 58, "second": 56}
